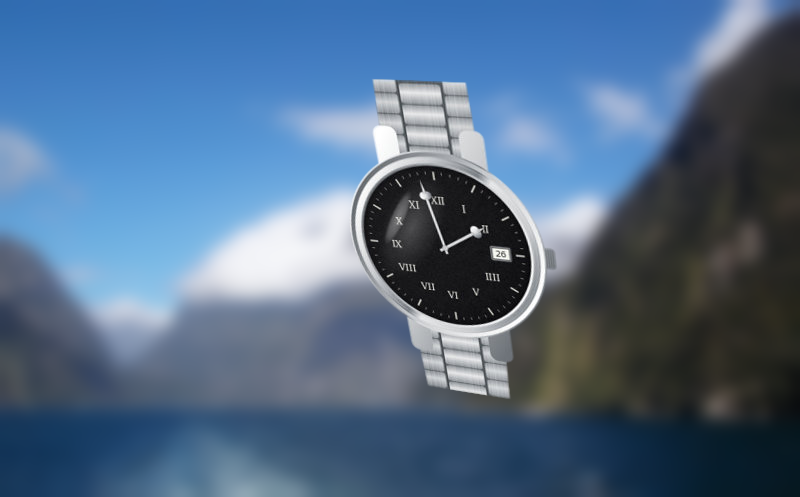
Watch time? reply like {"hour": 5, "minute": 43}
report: {"hour": 1, "minute": 58}
